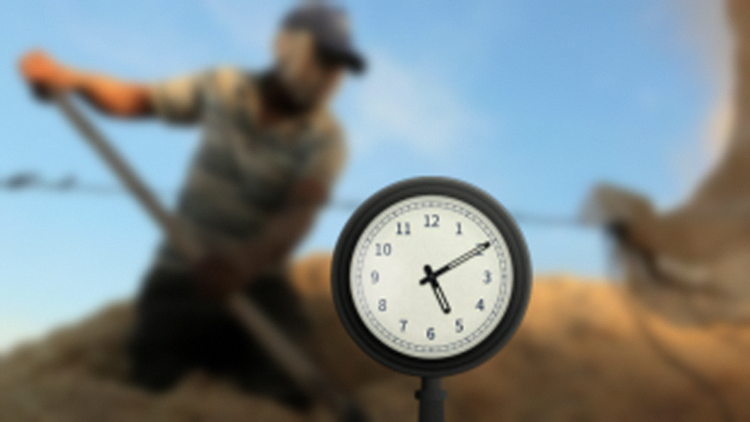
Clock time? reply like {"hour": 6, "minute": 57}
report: {"hour": 5, "minute": 10}
